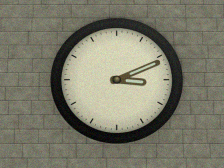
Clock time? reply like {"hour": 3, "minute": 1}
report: {"hour": 3, "minute": 11}
